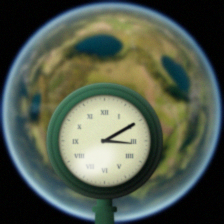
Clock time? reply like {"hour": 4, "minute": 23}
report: {"hour": 3, "minute": 10}
